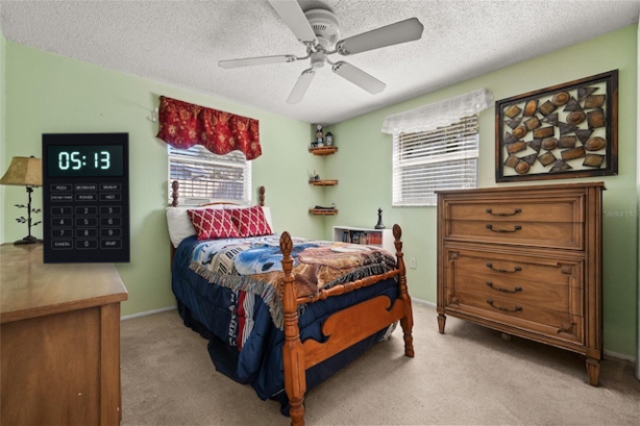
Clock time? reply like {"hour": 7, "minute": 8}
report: {"hour": 5, "minute": 13}
